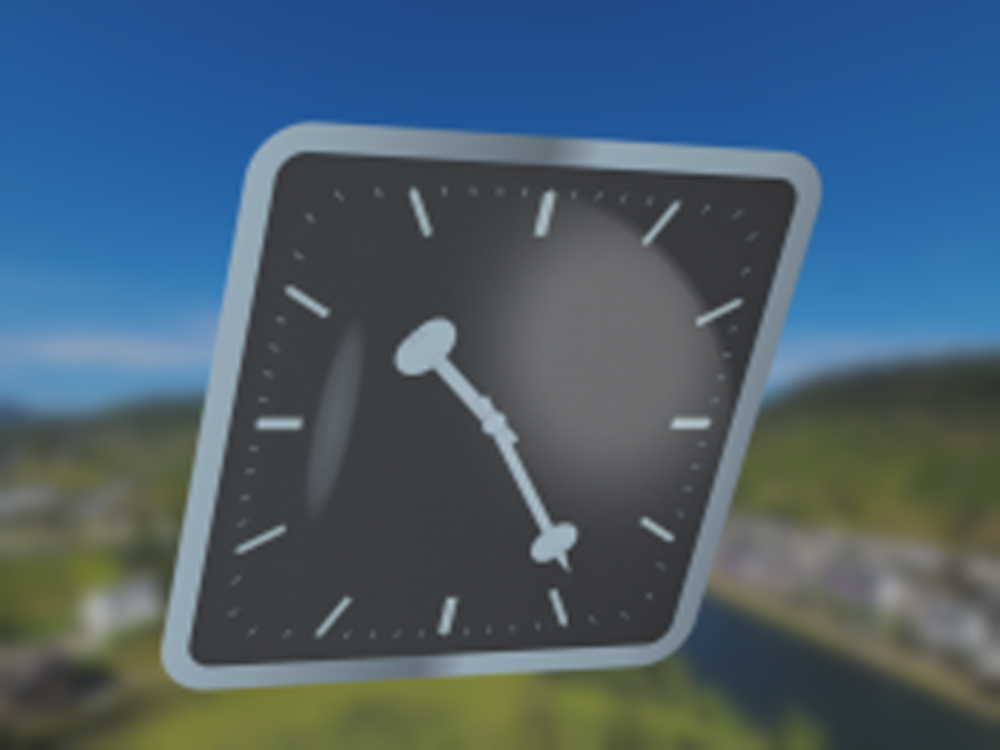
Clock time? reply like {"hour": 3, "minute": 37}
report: {"hour": 10, "minute": 24}
